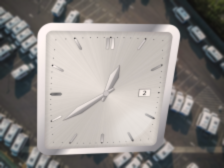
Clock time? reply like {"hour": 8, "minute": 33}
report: {"hour": 12, "minute": 39}
